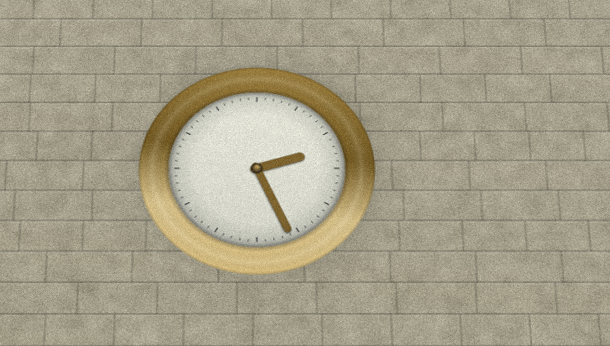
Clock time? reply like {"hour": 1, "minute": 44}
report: {"hour": 2, "minute": 26}
